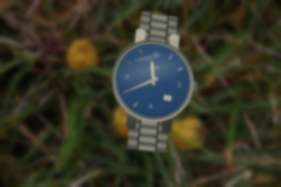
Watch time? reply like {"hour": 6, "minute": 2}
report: {"hour": 11, "minute": 40}
